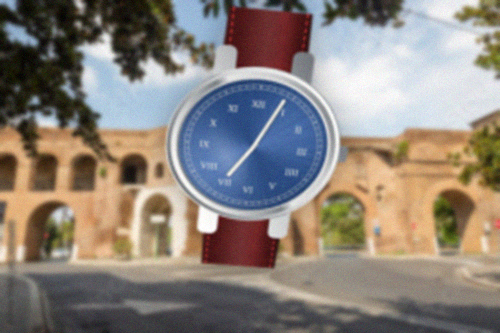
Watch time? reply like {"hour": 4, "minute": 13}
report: {"hour": 7, "minute": 4}
